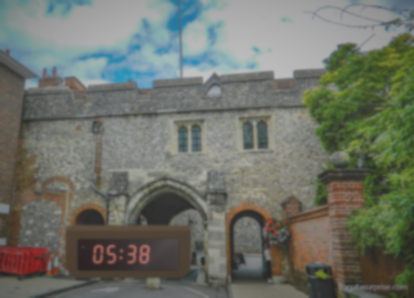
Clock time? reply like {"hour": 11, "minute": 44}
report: {"hour": 5, "minute": 38}
